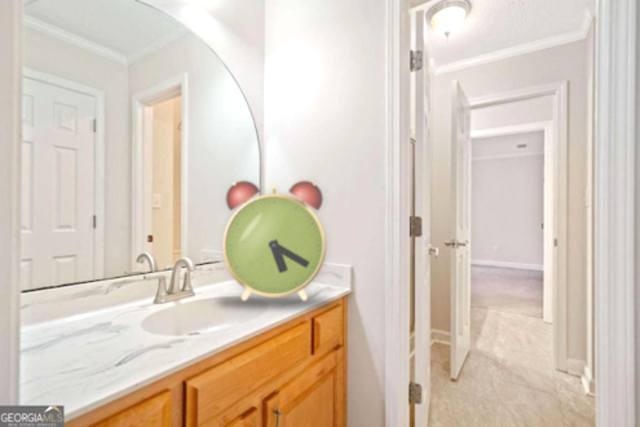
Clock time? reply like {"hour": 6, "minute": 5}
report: {"hour": 5, "minute": 20}
